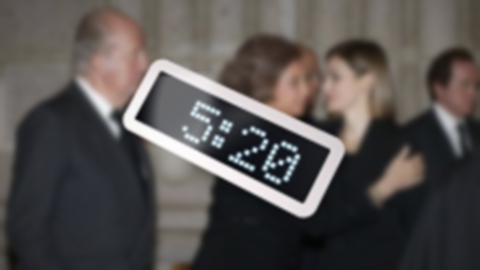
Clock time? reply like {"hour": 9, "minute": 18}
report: {"hour": 5, "minute": 20}
